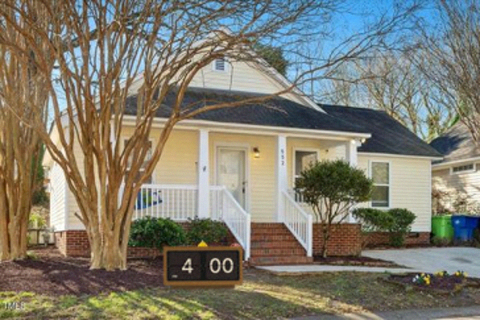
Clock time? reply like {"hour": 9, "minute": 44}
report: {"hour": 4, "minute": 0}
